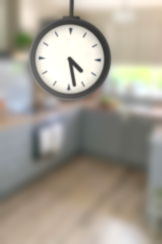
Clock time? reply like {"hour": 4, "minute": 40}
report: {"hour": 4, "minute": 28}
